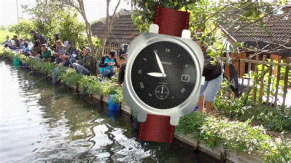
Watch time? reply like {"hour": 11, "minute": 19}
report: {"hour": 8, "minute": 55}
